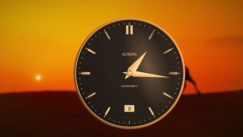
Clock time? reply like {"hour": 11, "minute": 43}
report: {"hour": 1, "minute": 16}
